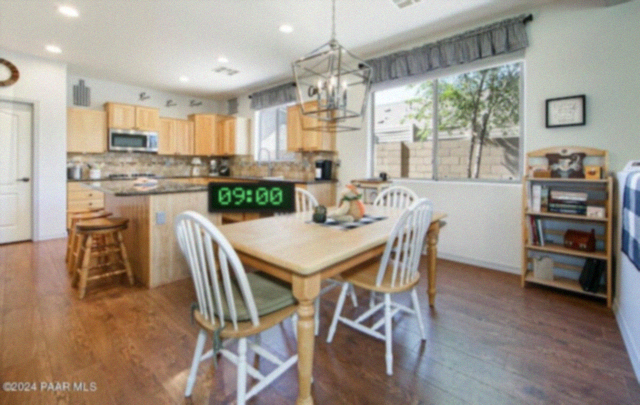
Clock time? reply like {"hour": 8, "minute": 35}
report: {"hour": 9, "minute": 0}
